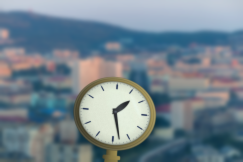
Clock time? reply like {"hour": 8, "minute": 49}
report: {"hour": 1, "minute": 28}
